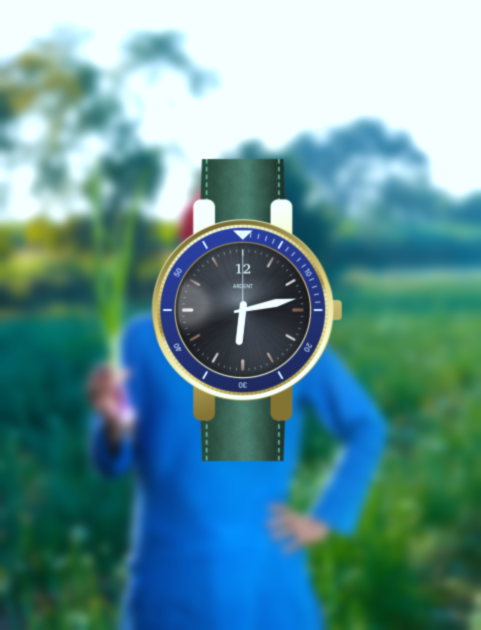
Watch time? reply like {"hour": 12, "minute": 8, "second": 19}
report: {"hour": 6, "minute": 13, "second": 0}
